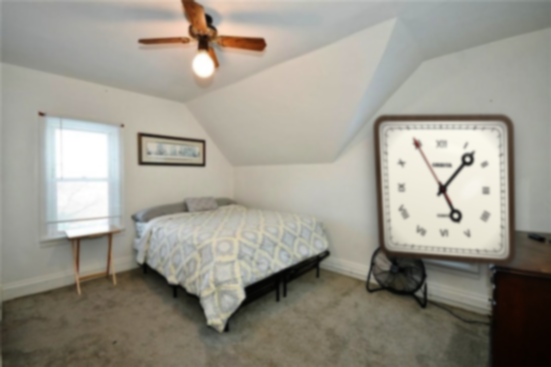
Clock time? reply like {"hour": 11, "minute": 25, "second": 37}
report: {"hour": 5, "minute": 6, "second": 55}
